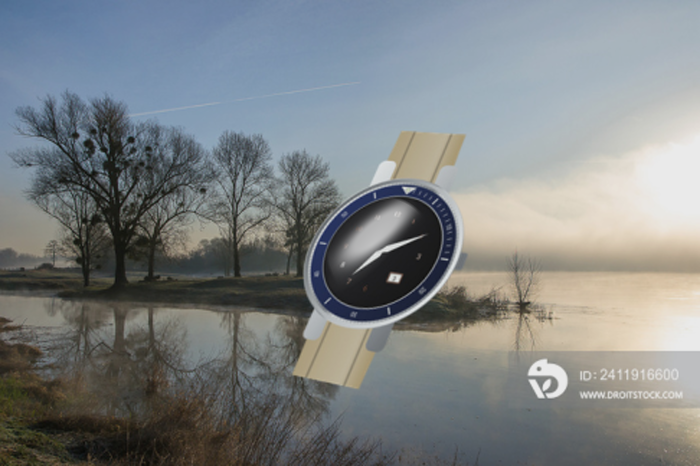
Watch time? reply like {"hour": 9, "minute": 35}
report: {"hour": 7, "minute": 10}
